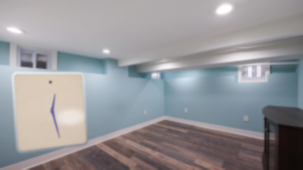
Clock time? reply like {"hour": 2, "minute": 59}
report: {"hour": 12, "minute": 28}
